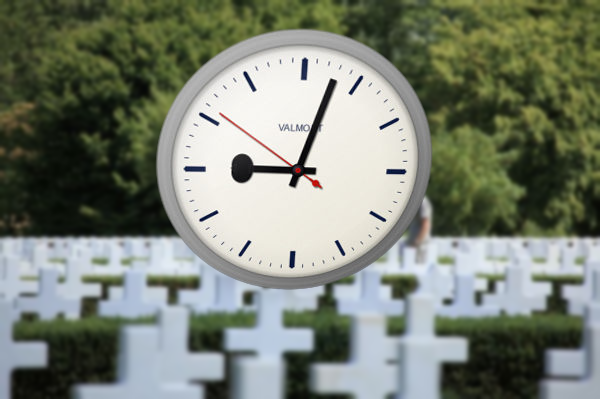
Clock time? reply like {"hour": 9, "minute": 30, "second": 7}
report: {"hour": 9, "minute": 2, "second": 51}
